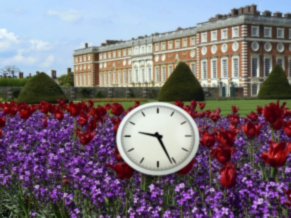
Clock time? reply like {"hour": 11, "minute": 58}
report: {"hour": 9, "minute": 26}
